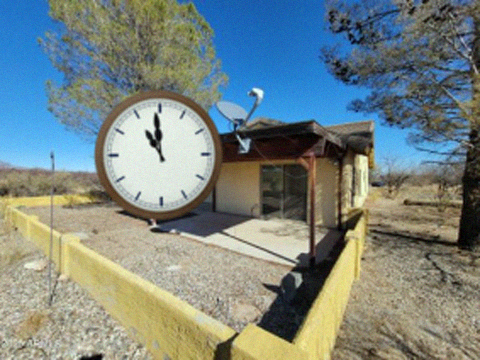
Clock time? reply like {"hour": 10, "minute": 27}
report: {"hour": 10, "minute": 59}
